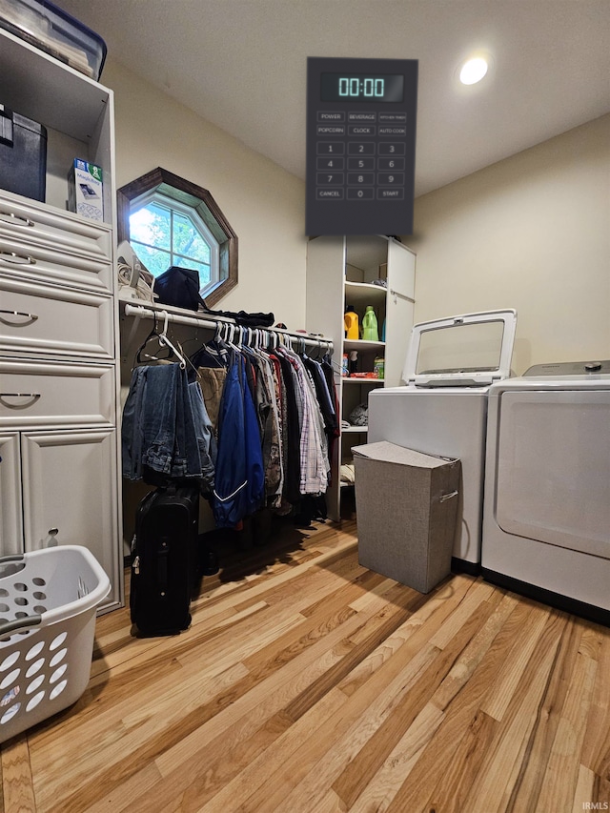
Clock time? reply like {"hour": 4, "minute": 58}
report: {"hour": 0, "minute": 0}
